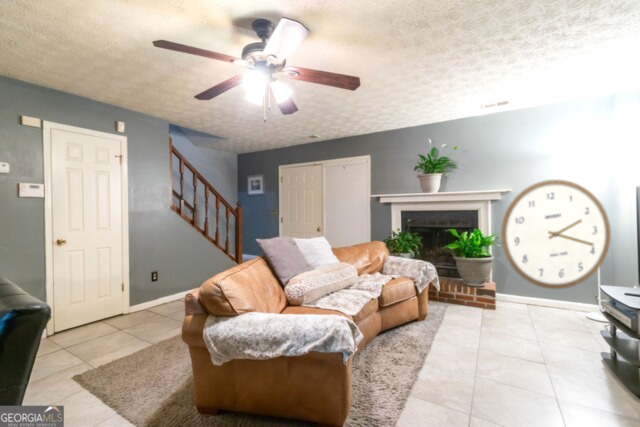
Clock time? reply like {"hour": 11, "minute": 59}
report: {"hour": 2, "minute": 19}
